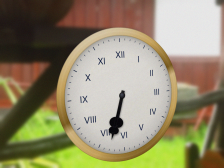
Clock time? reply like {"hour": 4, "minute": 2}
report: {"hour": 6, "minute": 33}
